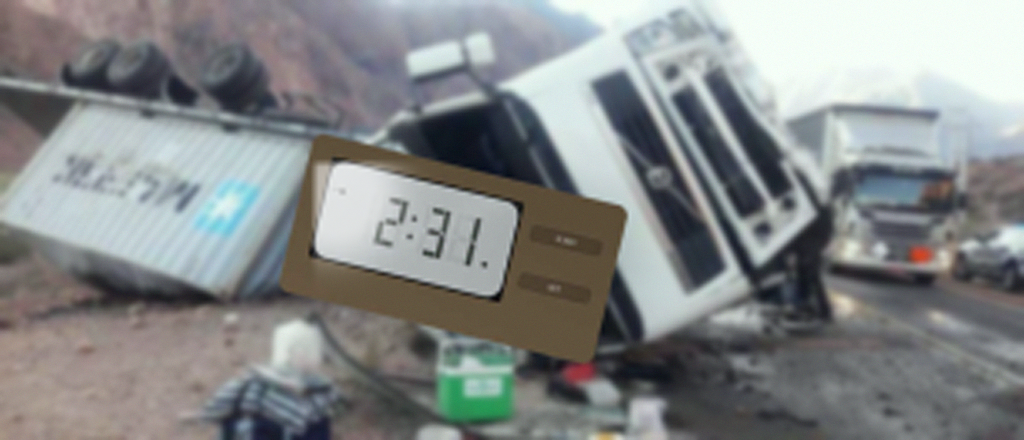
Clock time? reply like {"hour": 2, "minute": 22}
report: {"hour": 2, "minute": 31}
